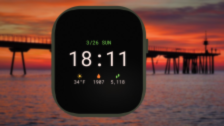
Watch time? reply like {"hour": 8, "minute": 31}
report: {"hour": 18, "minute": 11}
